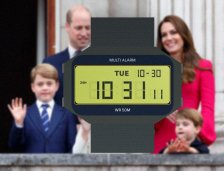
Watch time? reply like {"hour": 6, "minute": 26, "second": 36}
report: {"hour": 10, "minute": 31, "second": 11}
